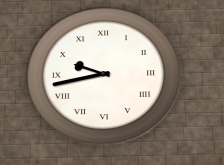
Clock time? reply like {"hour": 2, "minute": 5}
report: {"hour": 9, "minute": 43}
